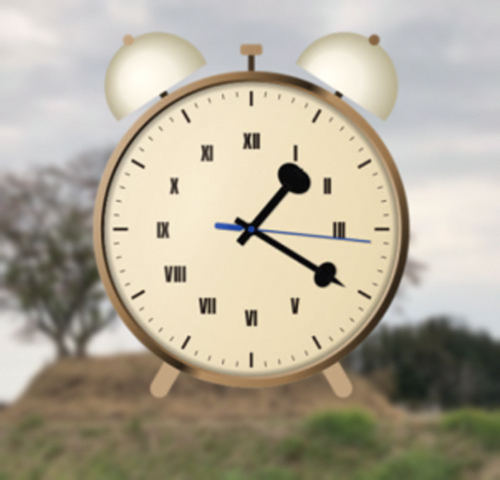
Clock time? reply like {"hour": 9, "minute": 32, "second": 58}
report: {"hour": 1, "minute": 20, "second": 16}
